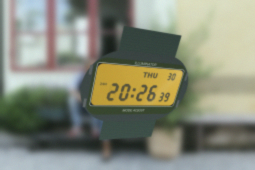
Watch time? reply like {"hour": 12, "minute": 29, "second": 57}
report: {"hour": 20, "minute": 26, "second": 39}
